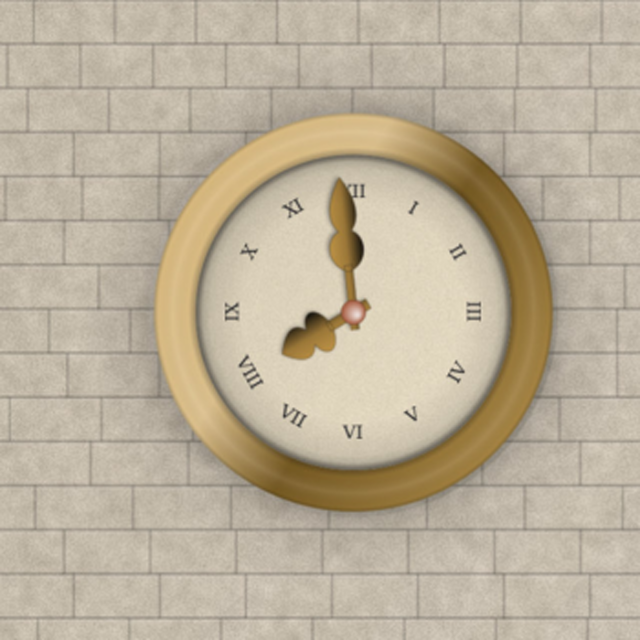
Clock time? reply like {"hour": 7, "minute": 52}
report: {"hour": 7, "minute": 59}
